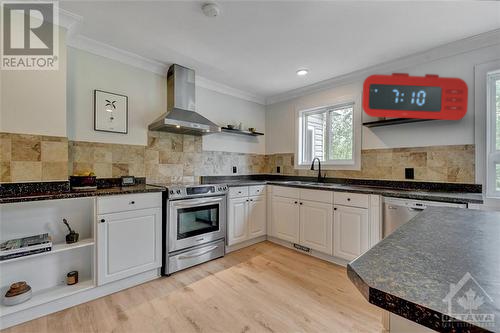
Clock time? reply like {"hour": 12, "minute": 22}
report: {"hour": 7, "minute": 10}
